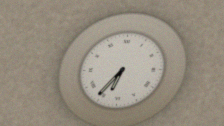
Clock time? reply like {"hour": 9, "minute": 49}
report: {"hour": 6, "minute": 36}
